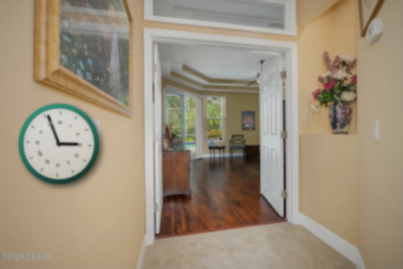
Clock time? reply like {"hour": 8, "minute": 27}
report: {"hour": 2, "minute": 56}
